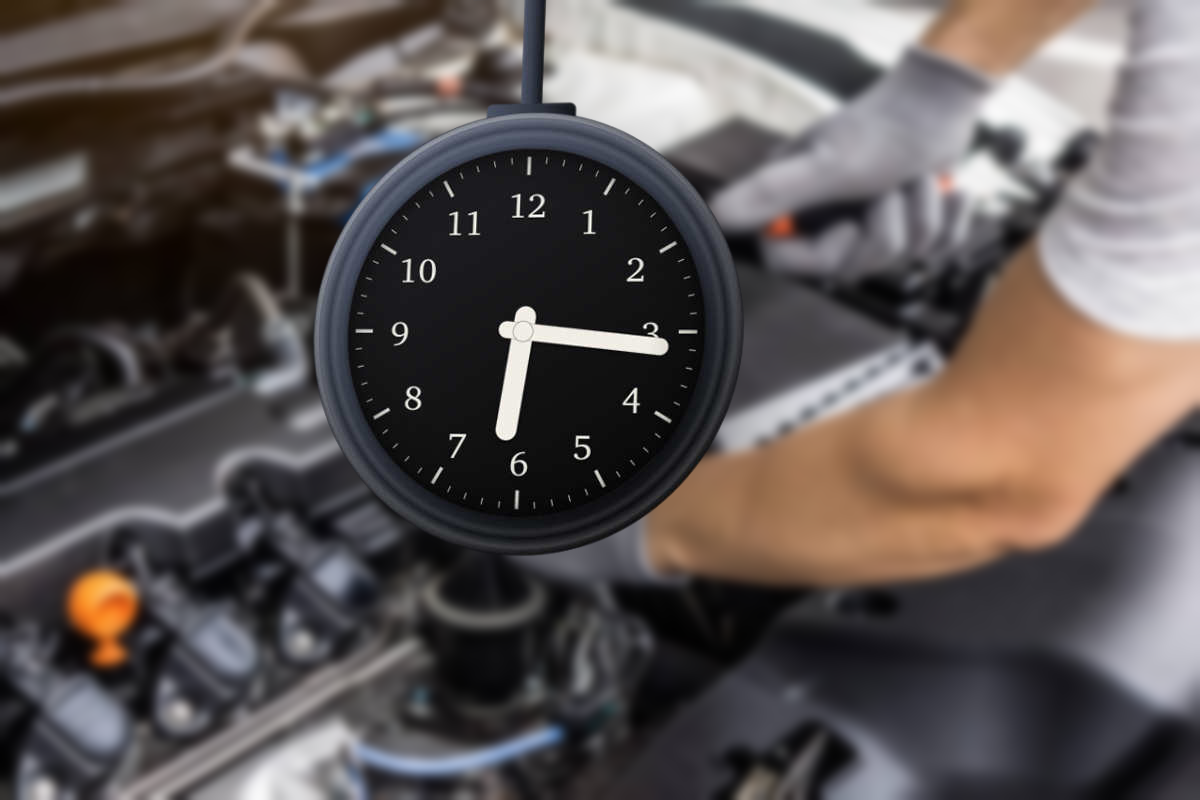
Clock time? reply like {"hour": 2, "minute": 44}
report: {"hour": 6, "minute": 16}
